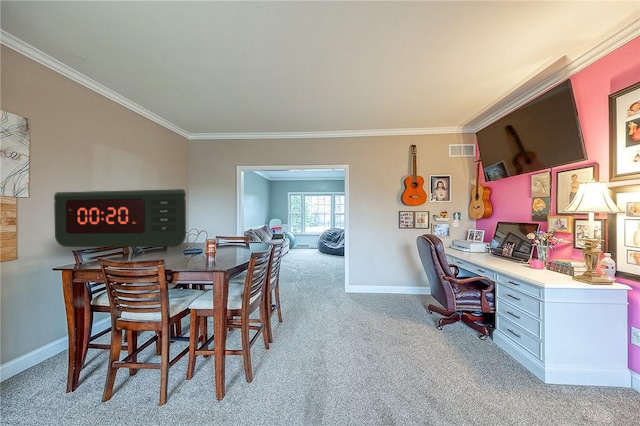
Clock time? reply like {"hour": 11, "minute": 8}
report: {"hour": 0, "minute": 20}
